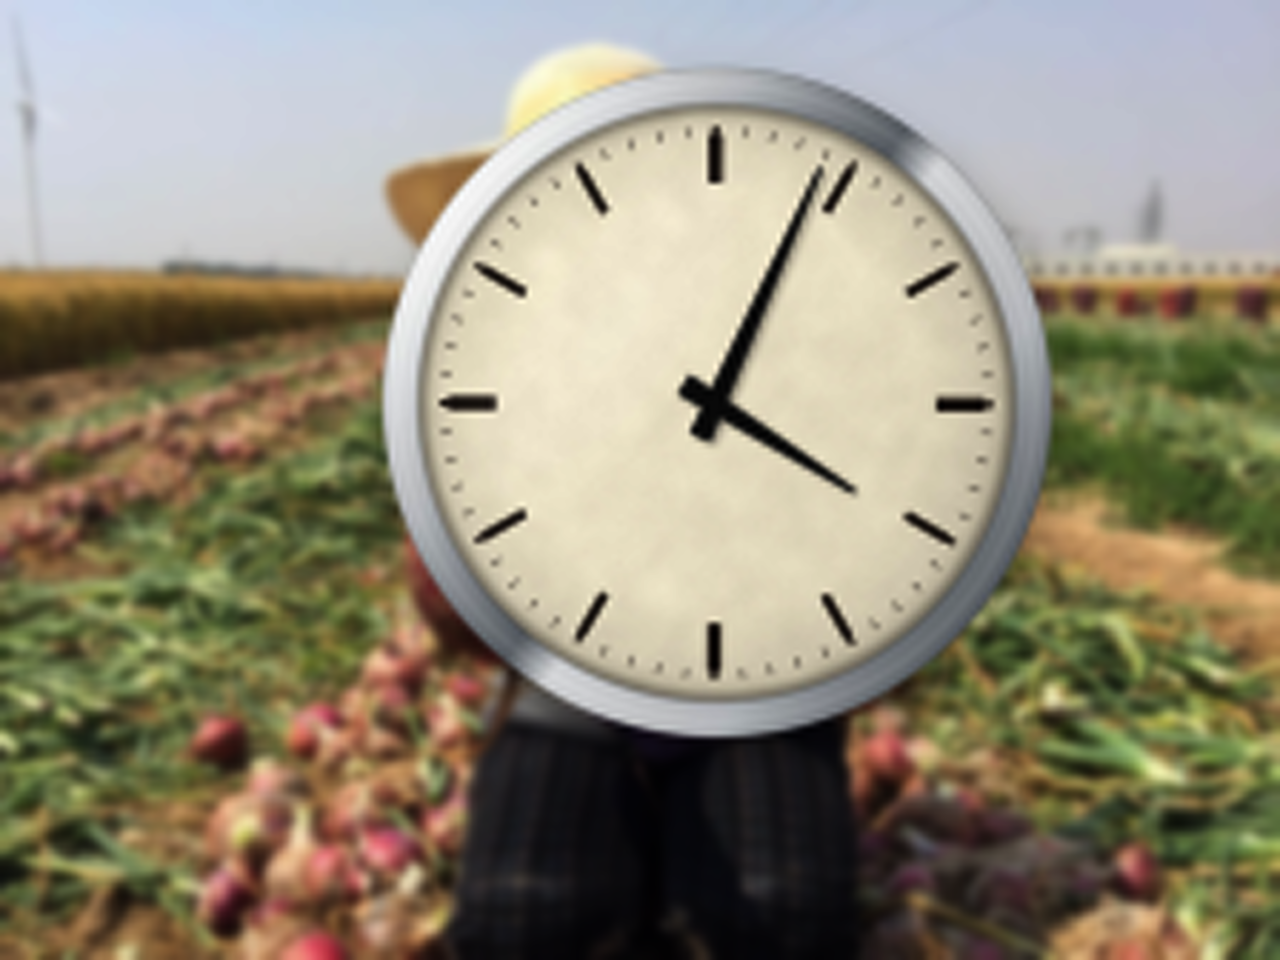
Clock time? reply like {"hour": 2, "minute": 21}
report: {"hour": 4, "minute": 4}
